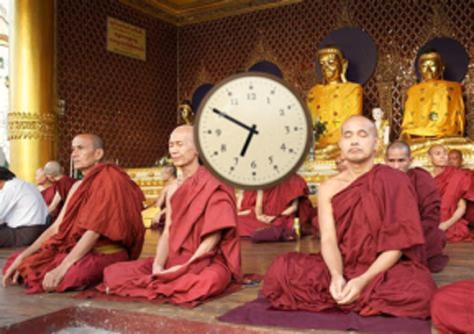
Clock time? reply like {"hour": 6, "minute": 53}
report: {"hour": 6, "minute": 50}
